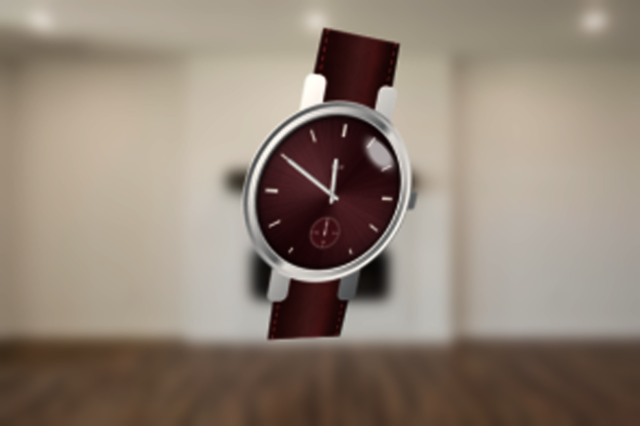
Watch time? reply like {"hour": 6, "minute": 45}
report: {"hour": 11, "minute": 50}
